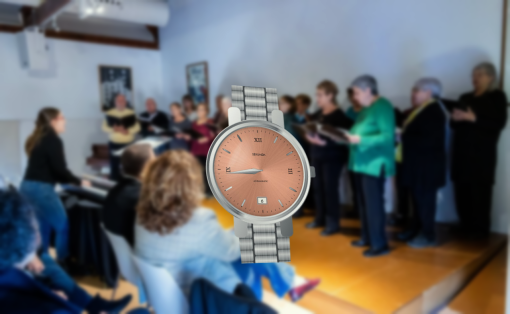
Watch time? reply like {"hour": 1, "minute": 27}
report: {"hour": 8, "minute": 44}
